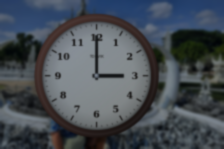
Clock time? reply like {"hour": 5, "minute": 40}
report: {"hour": 3, "minute": 0}
